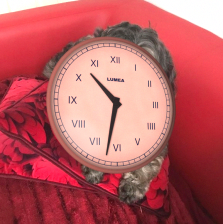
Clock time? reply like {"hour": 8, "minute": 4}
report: {"hour": 10, "minute": 32}
